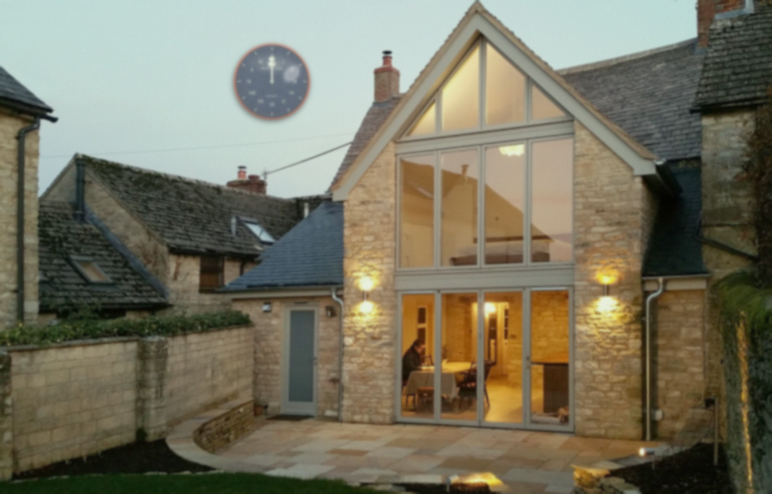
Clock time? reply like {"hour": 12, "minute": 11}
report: {"hour": 12, "minute": 0}
